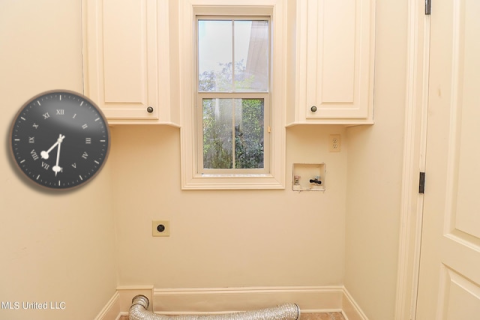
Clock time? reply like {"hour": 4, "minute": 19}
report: {"hour": 7, "minute": 31}
